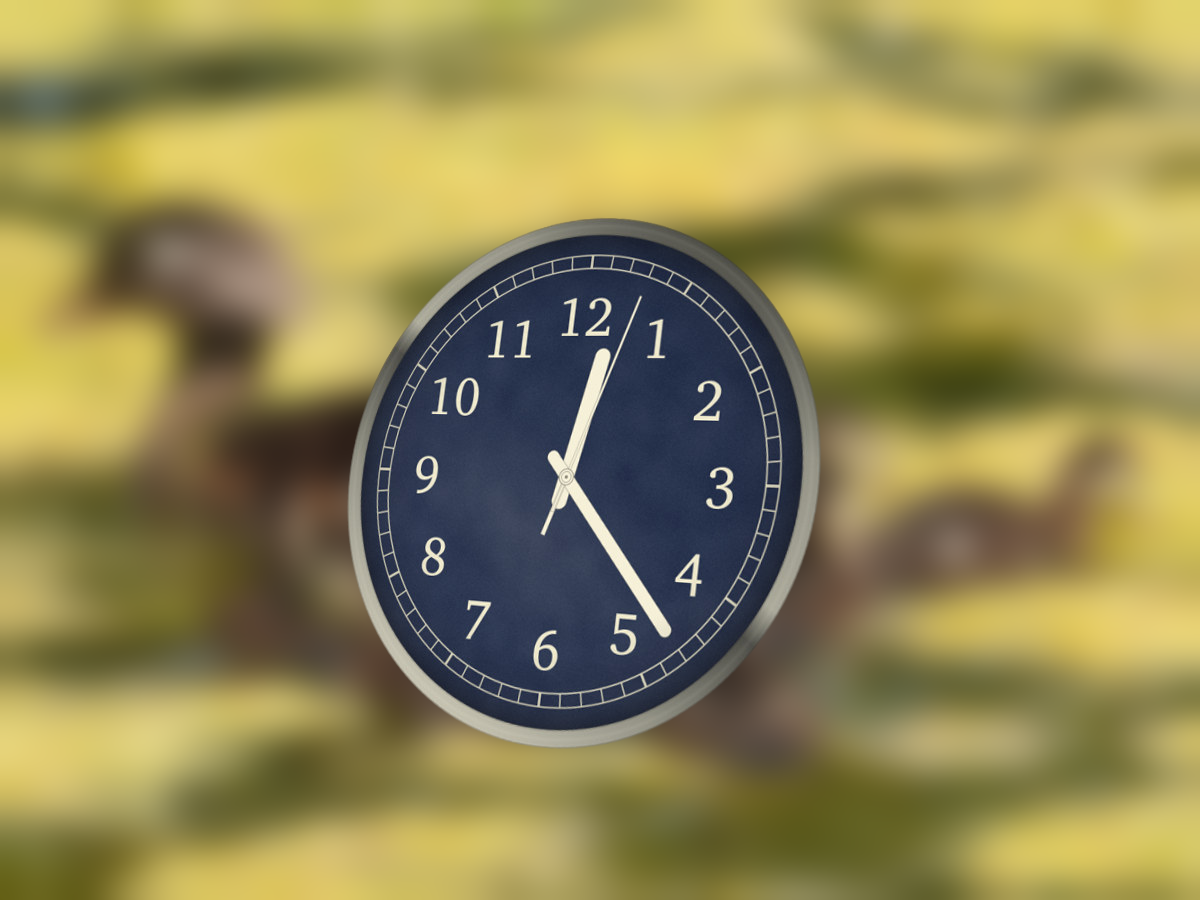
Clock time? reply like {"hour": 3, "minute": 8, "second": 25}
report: {"hour": 12, "minute": 23, "second": 3}
